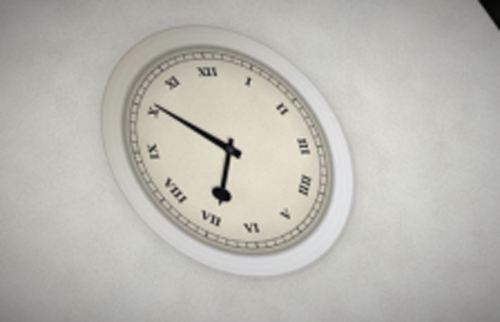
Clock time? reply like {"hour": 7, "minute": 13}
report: {"hour": 6, "minute": 51}
